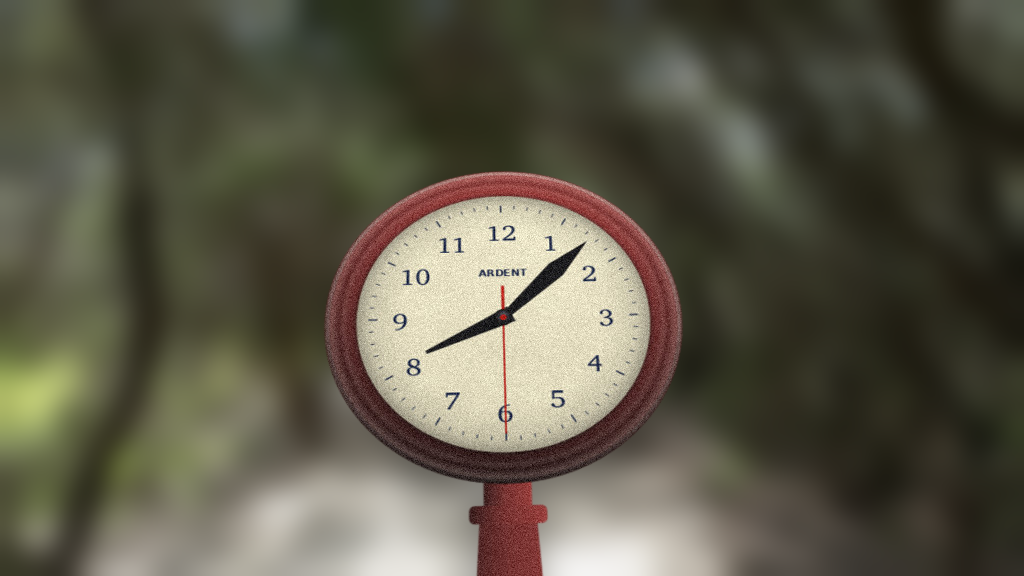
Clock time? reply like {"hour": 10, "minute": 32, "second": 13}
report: {"hour": 8, "minute": 7, "second": 30}
